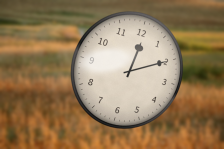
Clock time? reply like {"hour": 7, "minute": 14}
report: {"hour": 12, "minute": 10}
